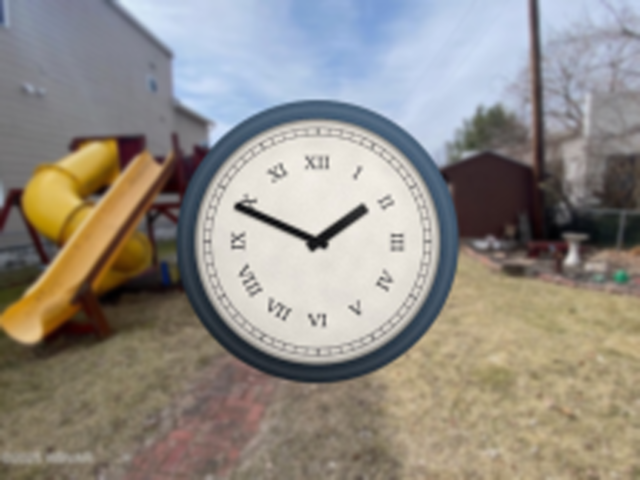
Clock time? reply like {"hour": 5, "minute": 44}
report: {"hour": 1, "minute": 49}
